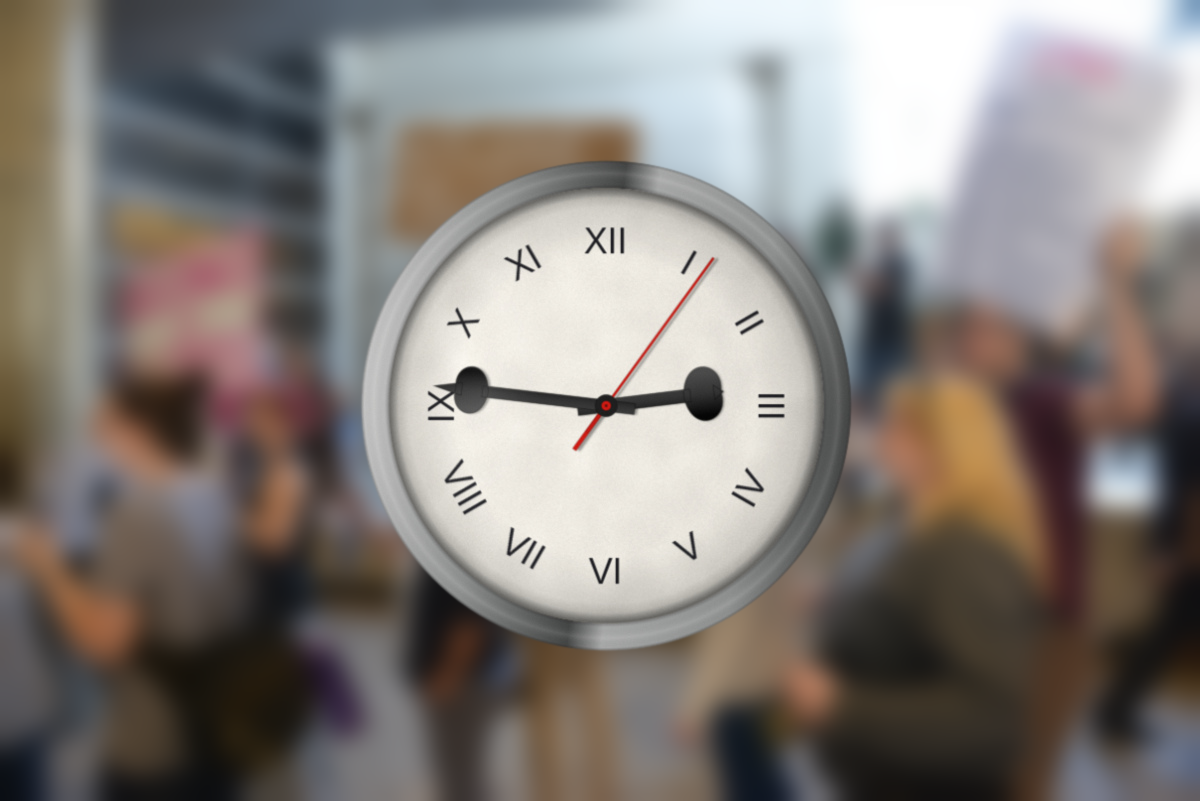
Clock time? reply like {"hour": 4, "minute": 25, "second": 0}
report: {"hour": 2, "minute": 46, "second": 6}
